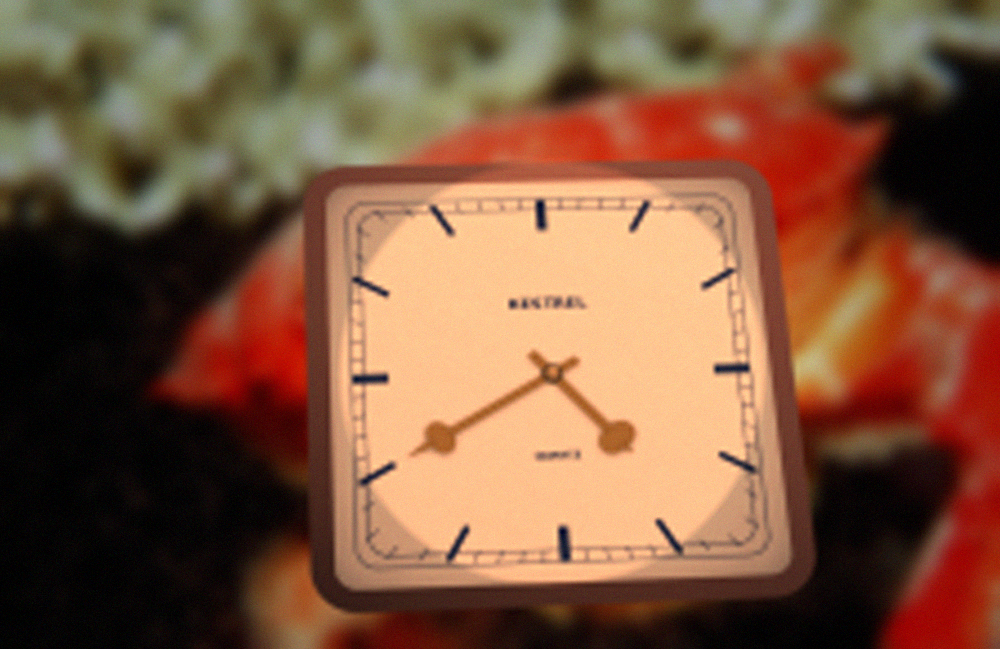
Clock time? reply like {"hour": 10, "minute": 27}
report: {"hour": 4, "minute": 40}
